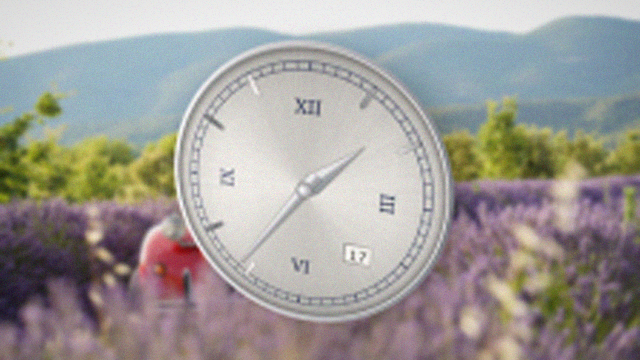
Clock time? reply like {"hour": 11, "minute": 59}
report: {"hour": 1, "minute": 36}
